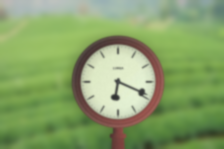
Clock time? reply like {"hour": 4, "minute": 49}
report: {"hour": 6, "minute": 19}
